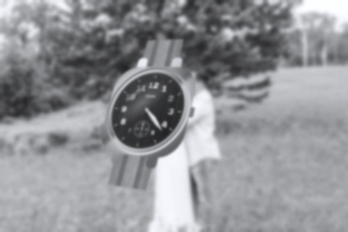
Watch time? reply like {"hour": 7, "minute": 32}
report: {"hour": 4, "minute": 22}
